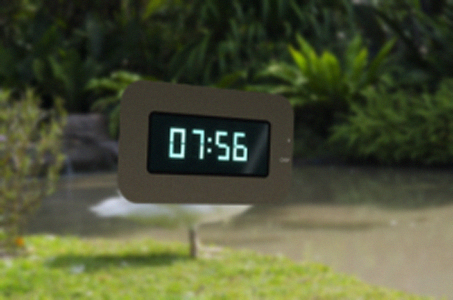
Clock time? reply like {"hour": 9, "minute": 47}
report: {"hour": 7, "minute": 56}
